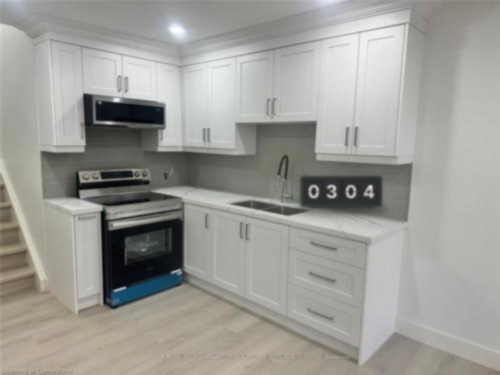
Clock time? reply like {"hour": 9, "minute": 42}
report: {"hour": 3, "minute": 4}
